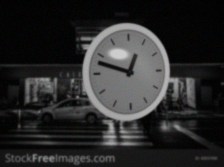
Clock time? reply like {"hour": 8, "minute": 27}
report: {"hour": 12, "minute": 48}
